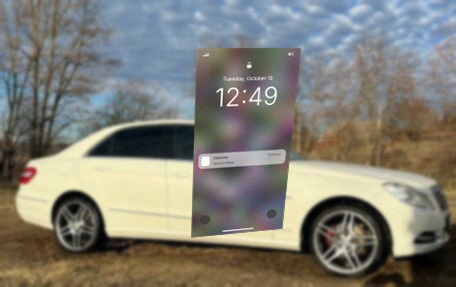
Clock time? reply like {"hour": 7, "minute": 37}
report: {"hour": 12, "minute": 49}
